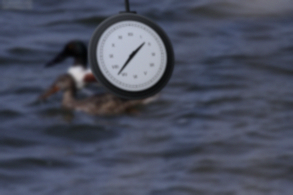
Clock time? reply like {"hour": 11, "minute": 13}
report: {"hour": 1, "minute": 37}
